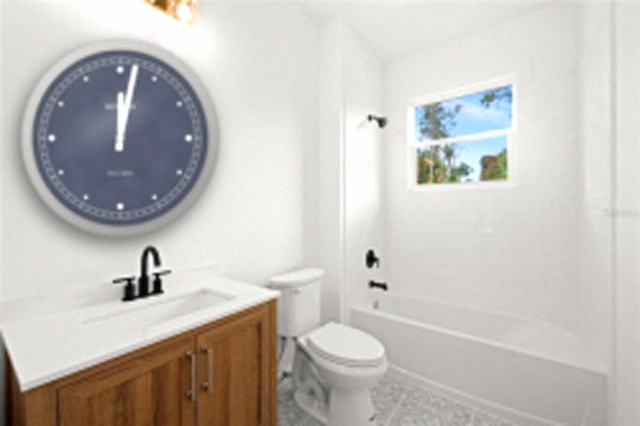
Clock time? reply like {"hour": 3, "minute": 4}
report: {"hour": 12, "minute": 2}
